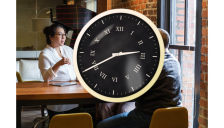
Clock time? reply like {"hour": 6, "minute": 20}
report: {"hour": 2, "minute": 40}
